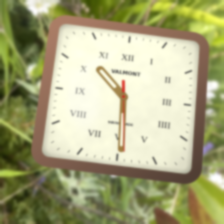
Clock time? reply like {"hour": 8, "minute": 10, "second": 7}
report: {"hour": 10, "minute": 29, "second": 29}
